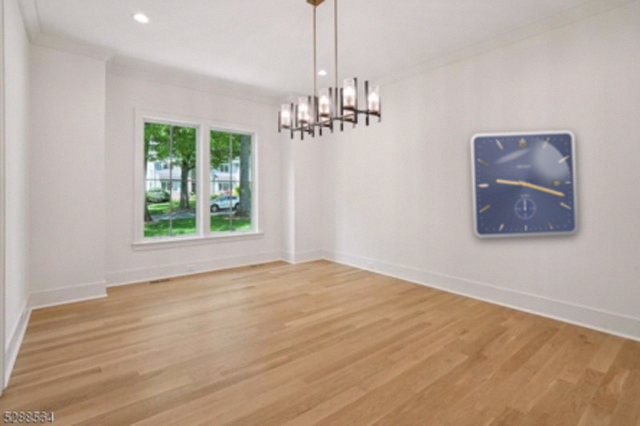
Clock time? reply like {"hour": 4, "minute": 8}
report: {"hour": 9, "minute": 18}
